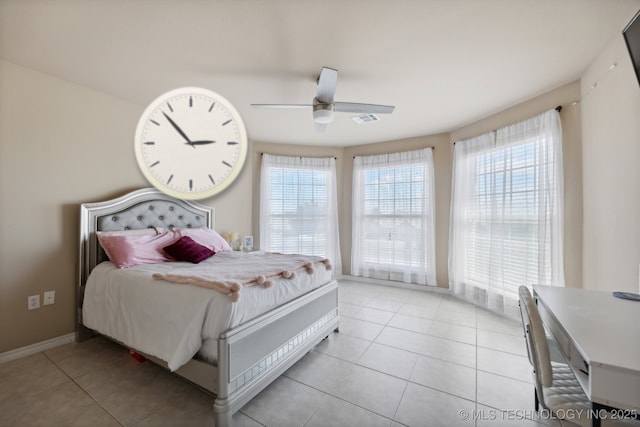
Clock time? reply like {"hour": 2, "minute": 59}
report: {"hour": 2, "minute": 53}
